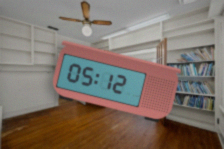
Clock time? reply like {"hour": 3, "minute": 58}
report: {"hour": 5, "minute": 12}
